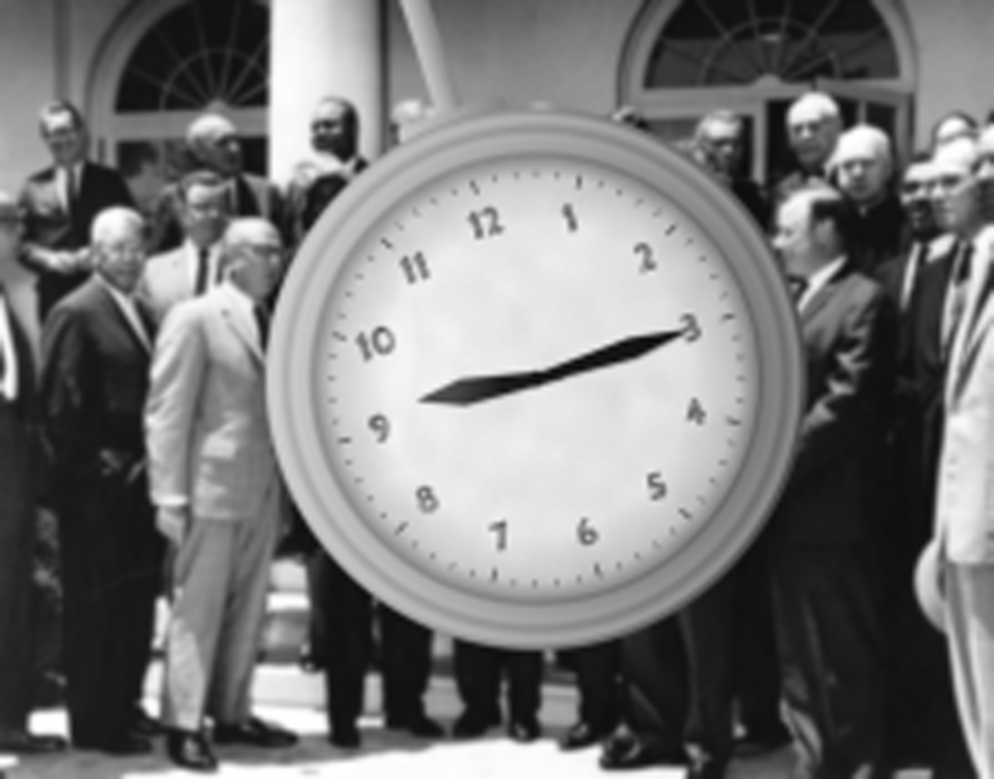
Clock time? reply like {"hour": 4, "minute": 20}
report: {"hour": 9, "minute": 15}
